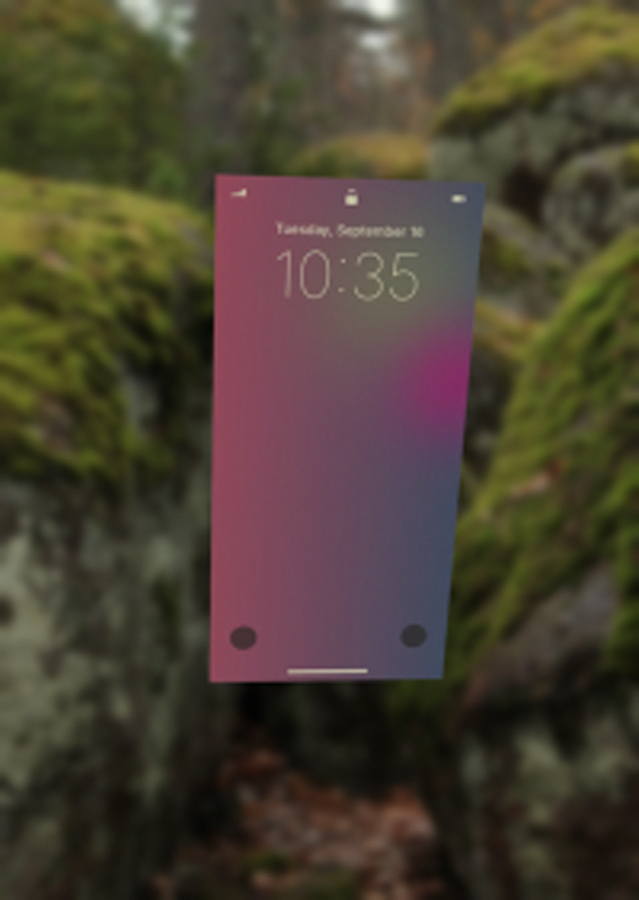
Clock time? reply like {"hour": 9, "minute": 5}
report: {"hour": 10, "minute": 35}
